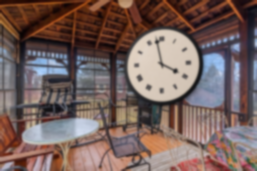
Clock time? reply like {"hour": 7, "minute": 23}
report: {"hour": 3, "minute": 58}
